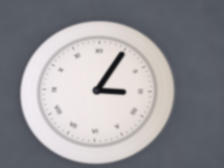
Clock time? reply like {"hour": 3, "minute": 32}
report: {"hour": 3, "minute": 5}
